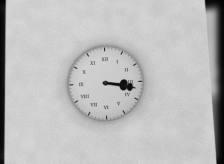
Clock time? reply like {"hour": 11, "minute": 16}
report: {"hour": 3, "minute": 17}
